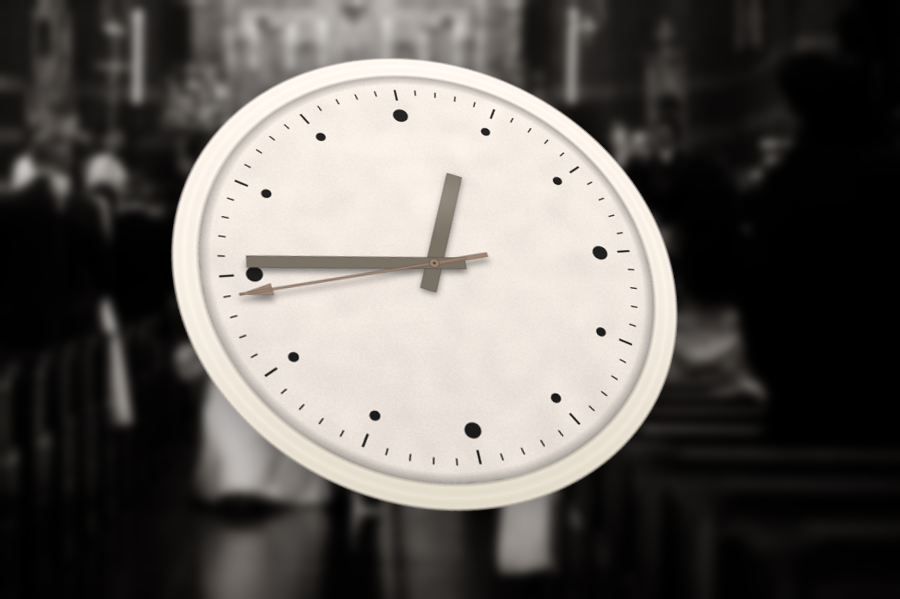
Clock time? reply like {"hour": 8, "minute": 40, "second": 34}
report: {"hour": 12, "minute": 45, "second": 44}
